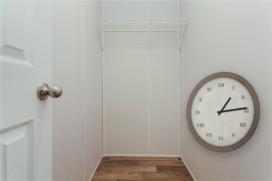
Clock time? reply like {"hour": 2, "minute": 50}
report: {"hour": 1, "minute": 14}
